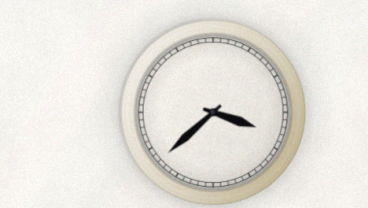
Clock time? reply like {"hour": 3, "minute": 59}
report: {"hour": 3, "minute": 38}
